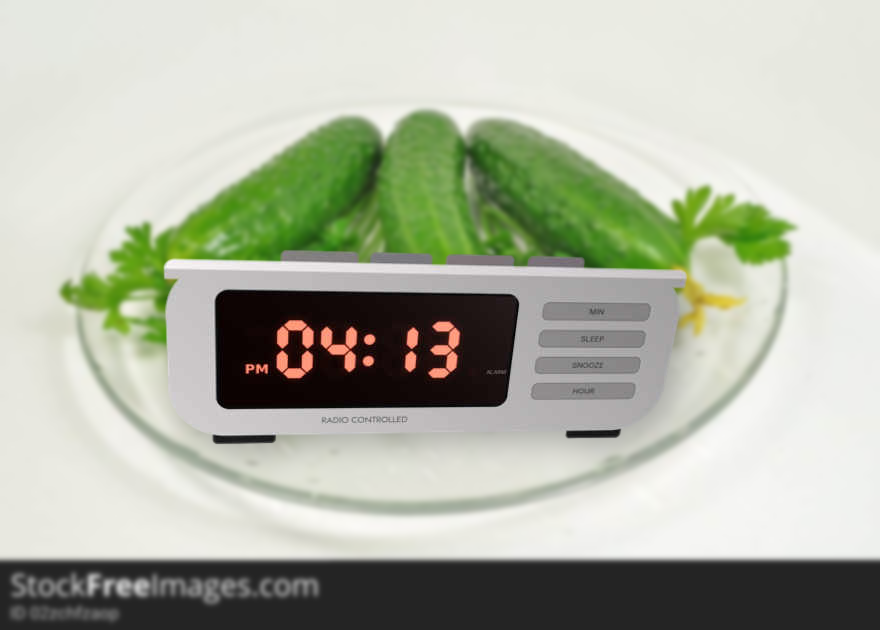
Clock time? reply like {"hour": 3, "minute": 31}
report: {"hour": 4, "minute": 13}
